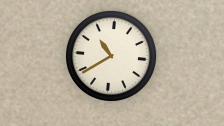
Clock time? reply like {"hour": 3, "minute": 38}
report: {"hour": 10, "minute": 39}
